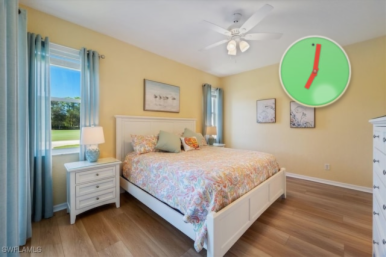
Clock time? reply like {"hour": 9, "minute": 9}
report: {"hour": 7, "minute": 2}
